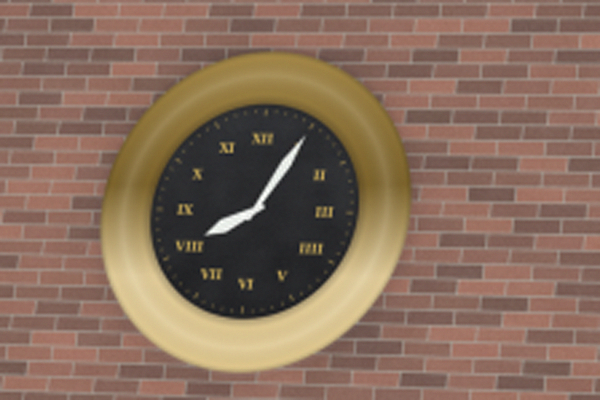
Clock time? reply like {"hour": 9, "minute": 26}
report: {"hour": 8, "minute": 5}
